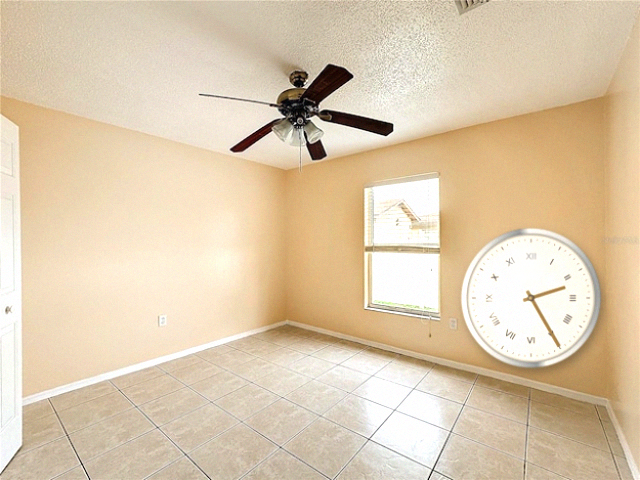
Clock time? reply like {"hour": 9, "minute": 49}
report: {"hour": 2, "minute": 25}
